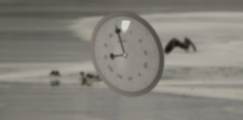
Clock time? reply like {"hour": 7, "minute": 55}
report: {"hour": 8, "minute": 59}
